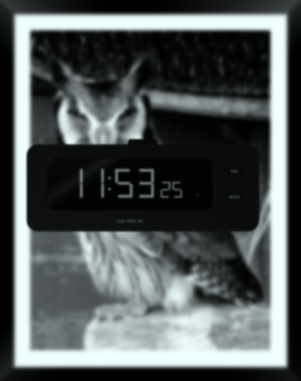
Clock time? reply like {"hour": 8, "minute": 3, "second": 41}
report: {"hour": 11, "minute": 53, "second": 25}
